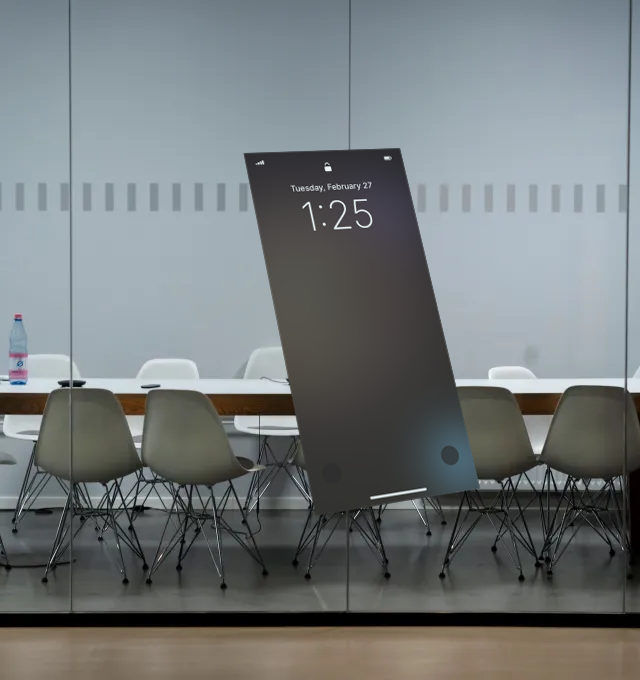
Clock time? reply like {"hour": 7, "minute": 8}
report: {"hour": 1, "minute": 25}
